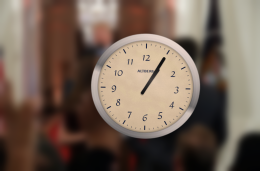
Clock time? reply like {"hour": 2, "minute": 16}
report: {"hour": 1, "minute": 5}
